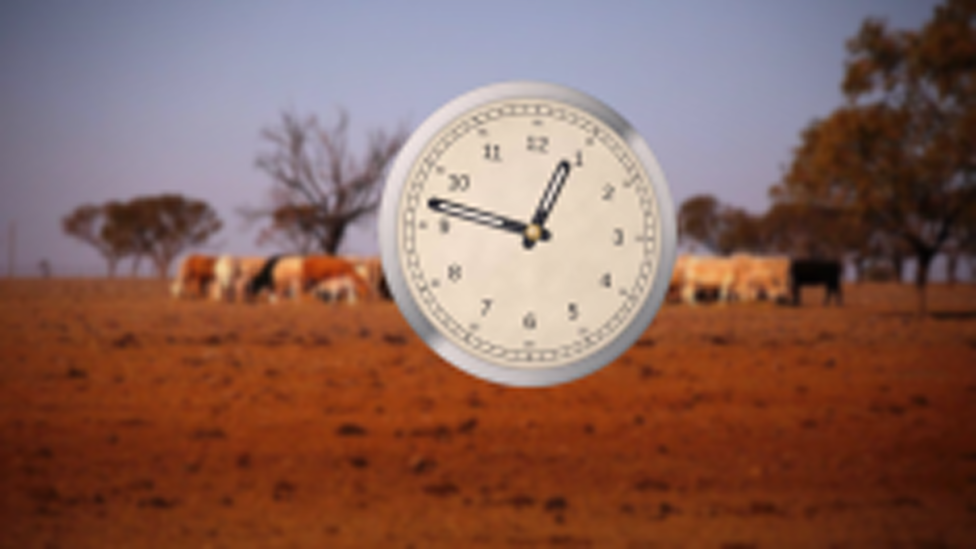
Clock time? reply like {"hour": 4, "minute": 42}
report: {"hour": 12, "minute": 47}
